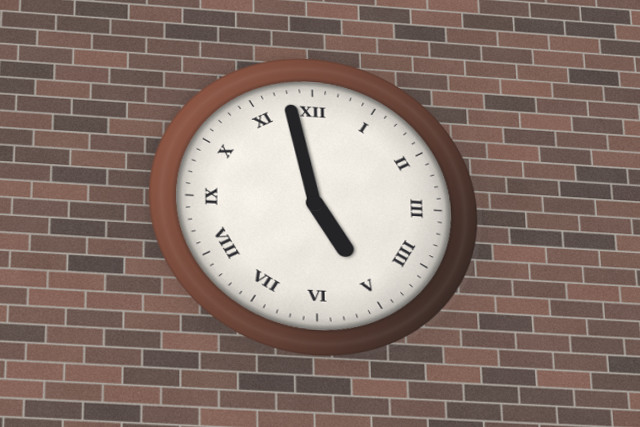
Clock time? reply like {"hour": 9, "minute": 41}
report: {"hour": 4, "minute": 58}
